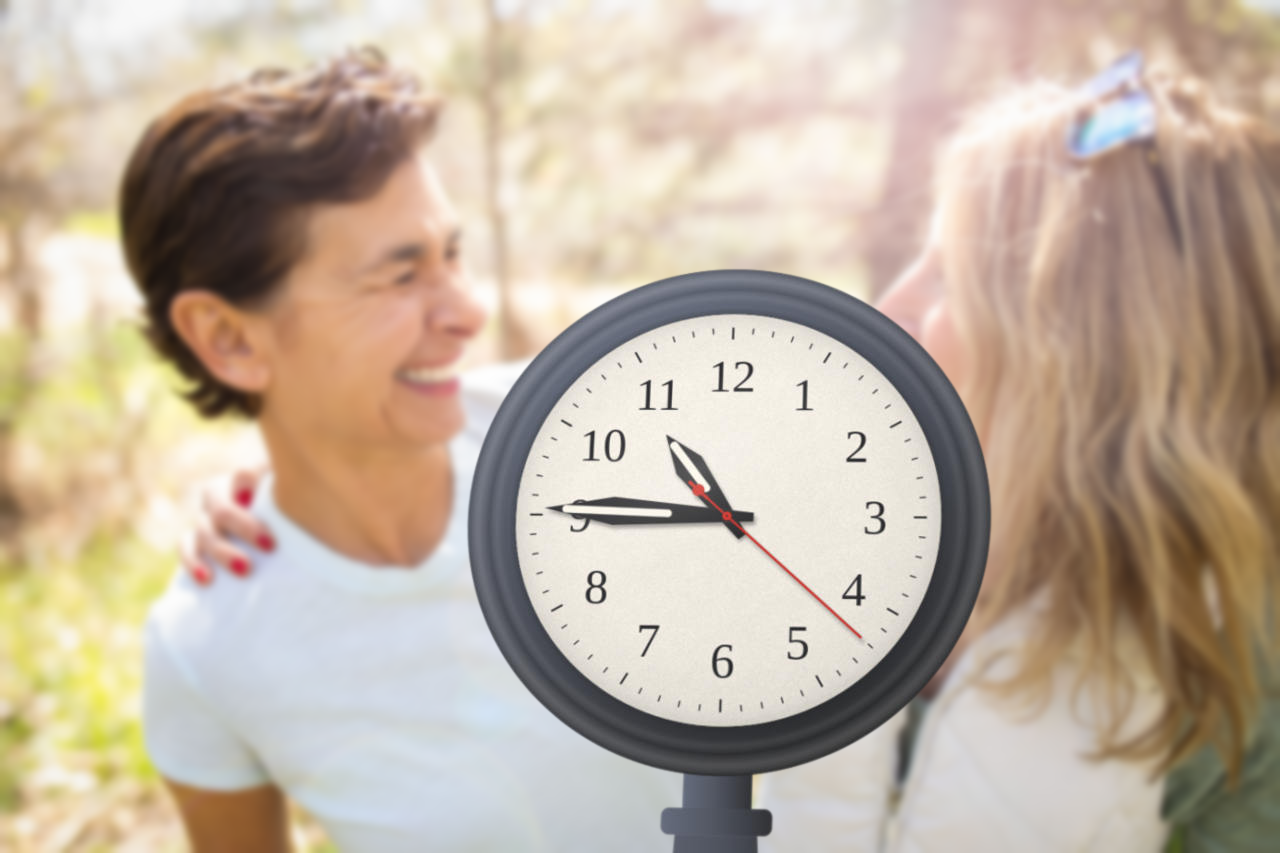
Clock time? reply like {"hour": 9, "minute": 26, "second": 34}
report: {"hour": 10, "minute": 45, "second": 22}
